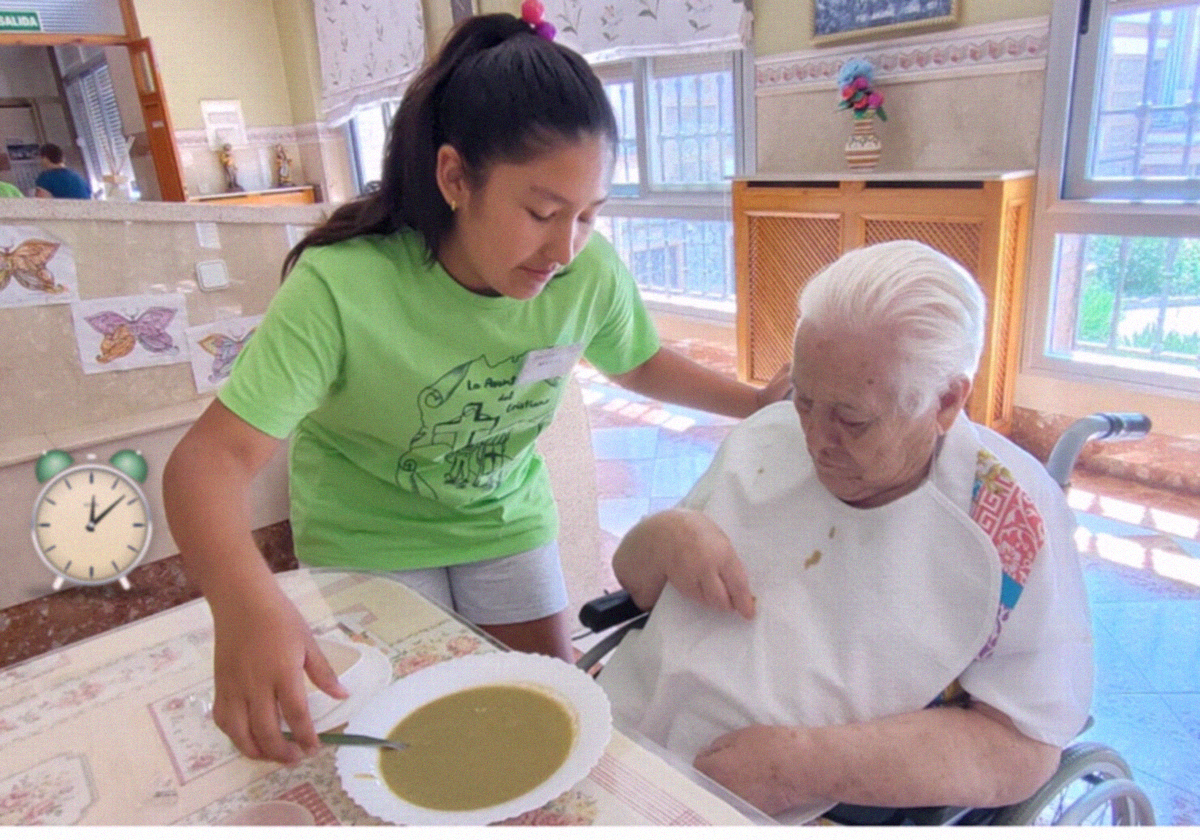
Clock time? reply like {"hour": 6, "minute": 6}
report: {"hour": 12, "minute": 8}
